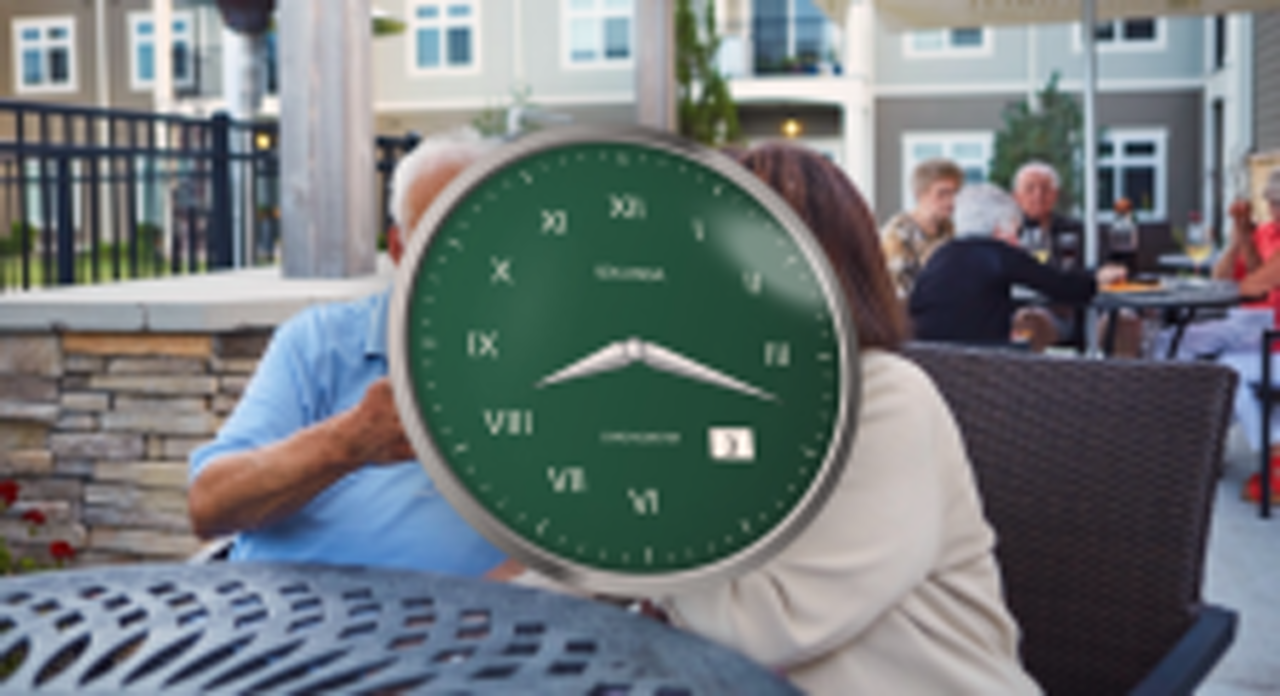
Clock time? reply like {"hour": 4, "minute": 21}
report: {"hour": 8, "minute": 18}
